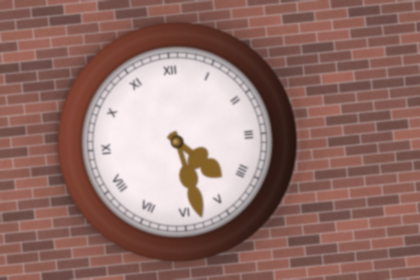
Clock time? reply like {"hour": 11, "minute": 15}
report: {"hour": 4, "minute": 28}
